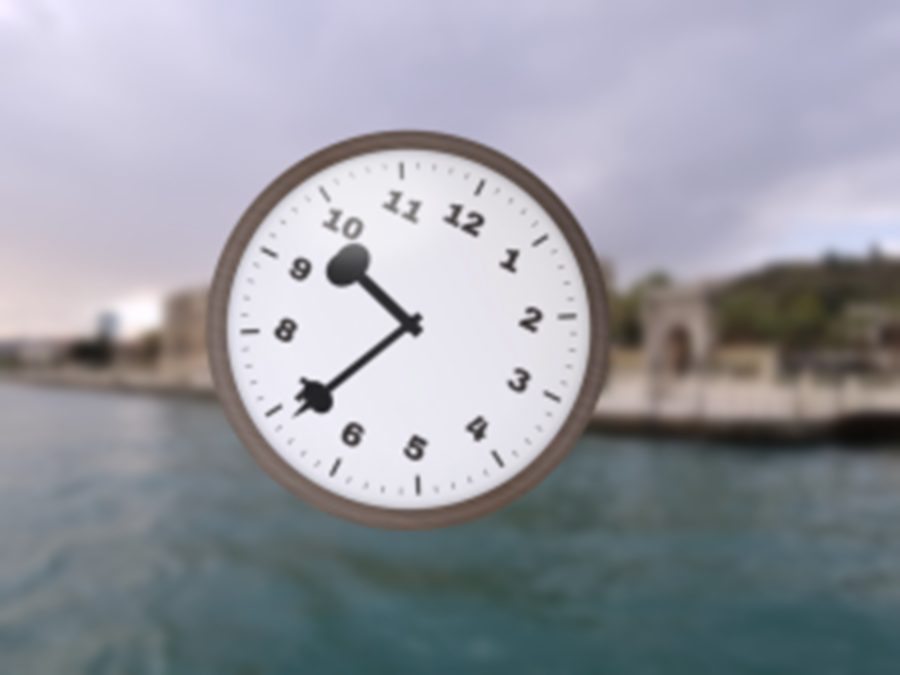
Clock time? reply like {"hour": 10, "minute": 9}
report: {"hour": 9, "minute": 34}
